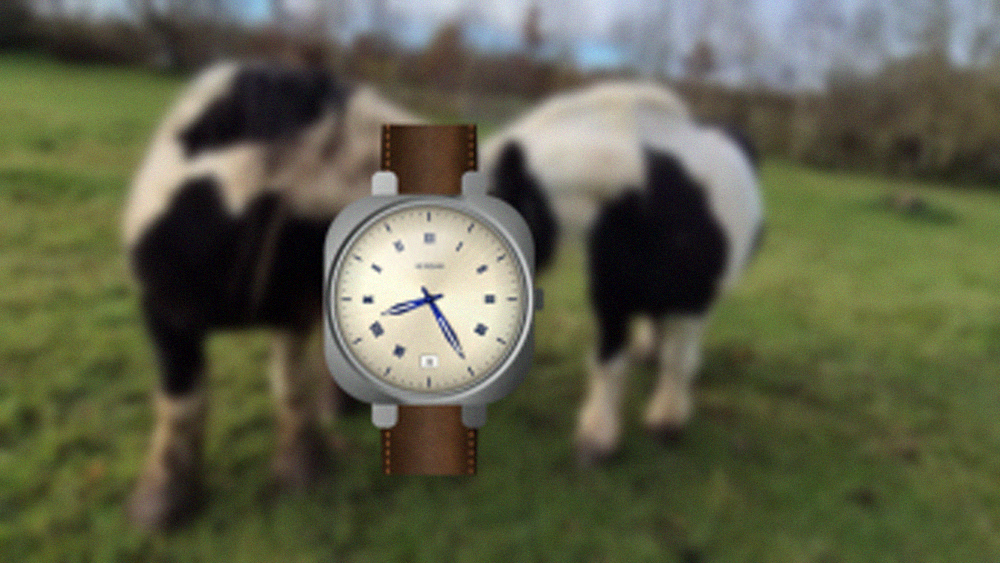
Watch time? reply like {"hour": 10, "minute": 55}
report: {"hour": 8, "minute": 25}
